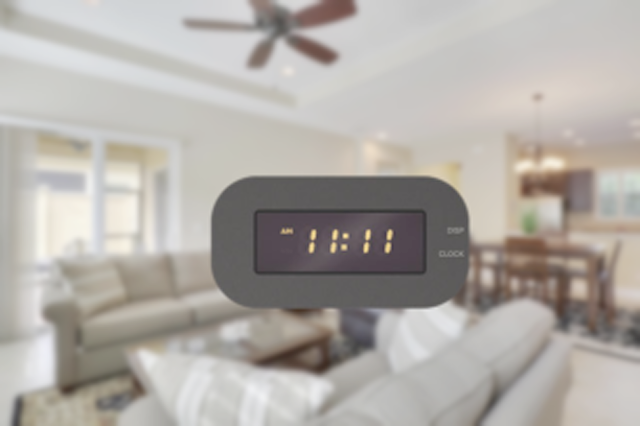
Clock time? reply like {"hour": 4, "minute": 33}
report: {"hour": 11, "minute": 11}
